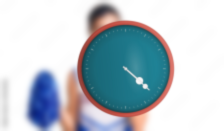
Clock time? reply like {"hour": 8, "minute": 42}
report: {"hour": 4, "minute": 22}
